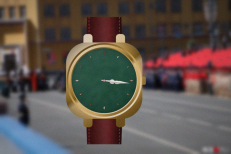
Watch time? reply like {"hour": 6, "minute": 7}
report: {"hour": 3, "minute": 16}
